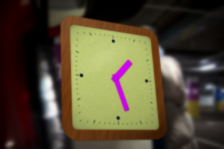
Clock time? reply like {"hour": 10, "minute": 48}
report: {"hour": 1, "minute": 27}
